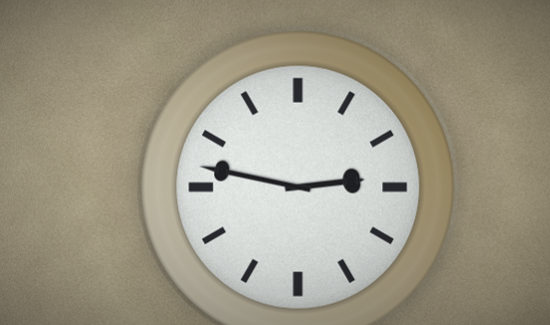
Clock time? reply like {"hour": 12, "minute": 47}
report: {"hour": 2, "minute": 47}
